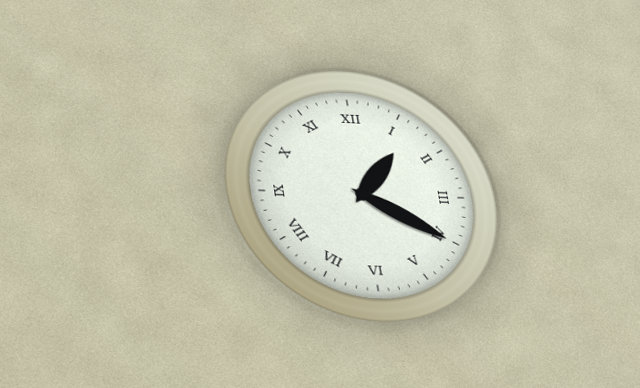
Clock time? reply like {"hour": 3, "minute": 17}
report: {"hour": 1, "minute": 20}
